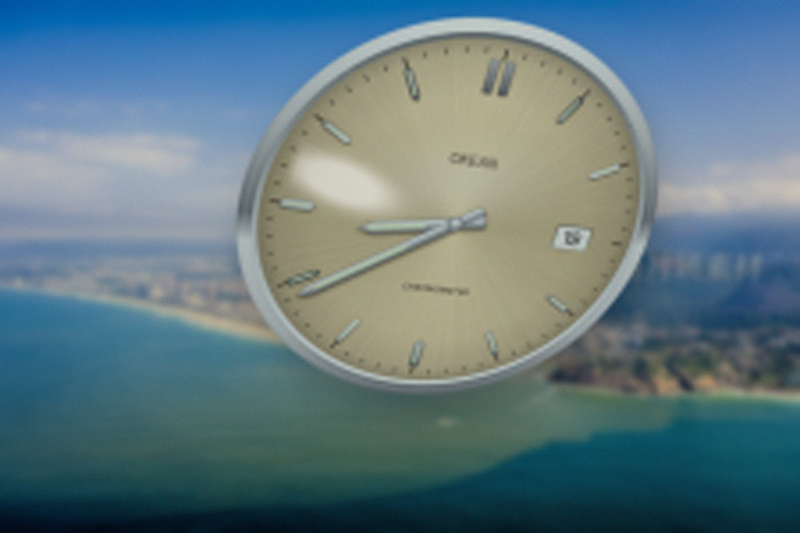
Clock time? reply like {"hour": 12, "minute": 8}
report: {"hour": 8, "minute": 39}
